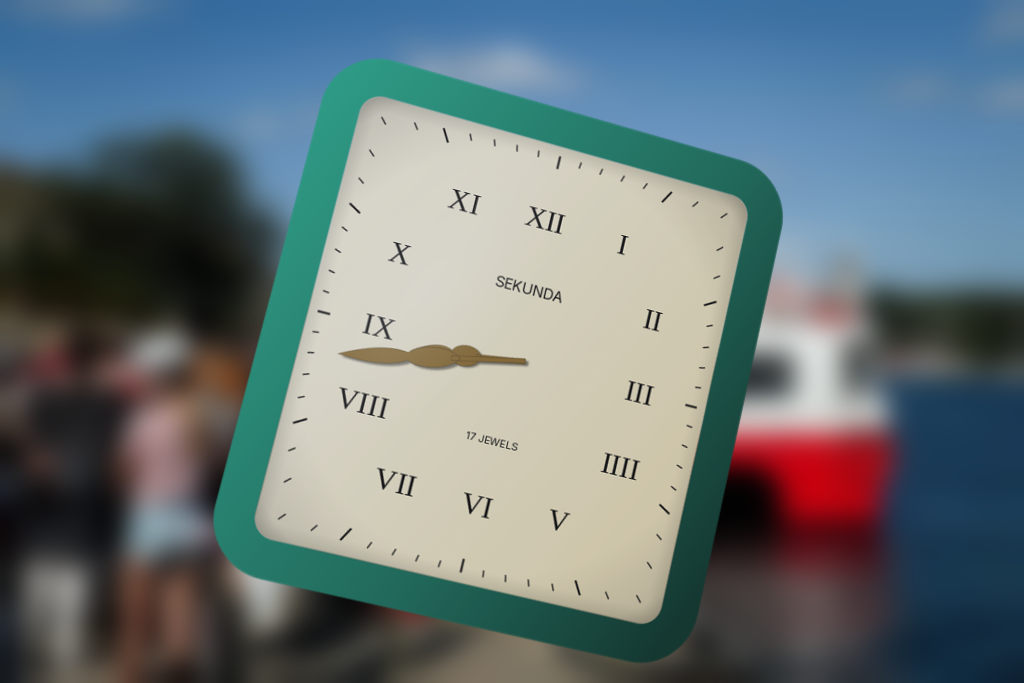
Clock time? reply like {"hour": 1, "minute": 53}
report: {"hour": 8, "minute": 43}
